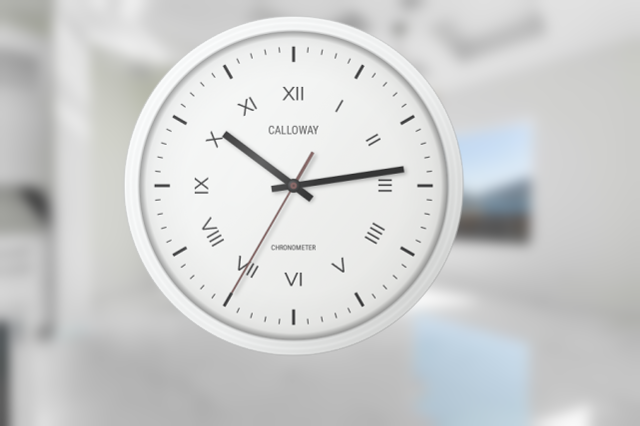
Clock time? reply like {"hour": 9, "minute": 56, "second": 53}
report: {"hour": 10, "minute": 13, "second": 35}
